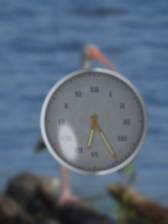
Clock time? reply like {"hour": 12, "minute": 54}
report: {"hour": 6, "minute": 25}
